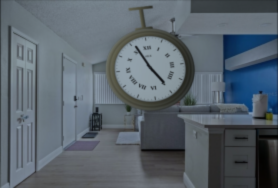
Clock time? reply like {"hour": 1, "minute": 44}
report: {"hour": 4, "minute": 56}
